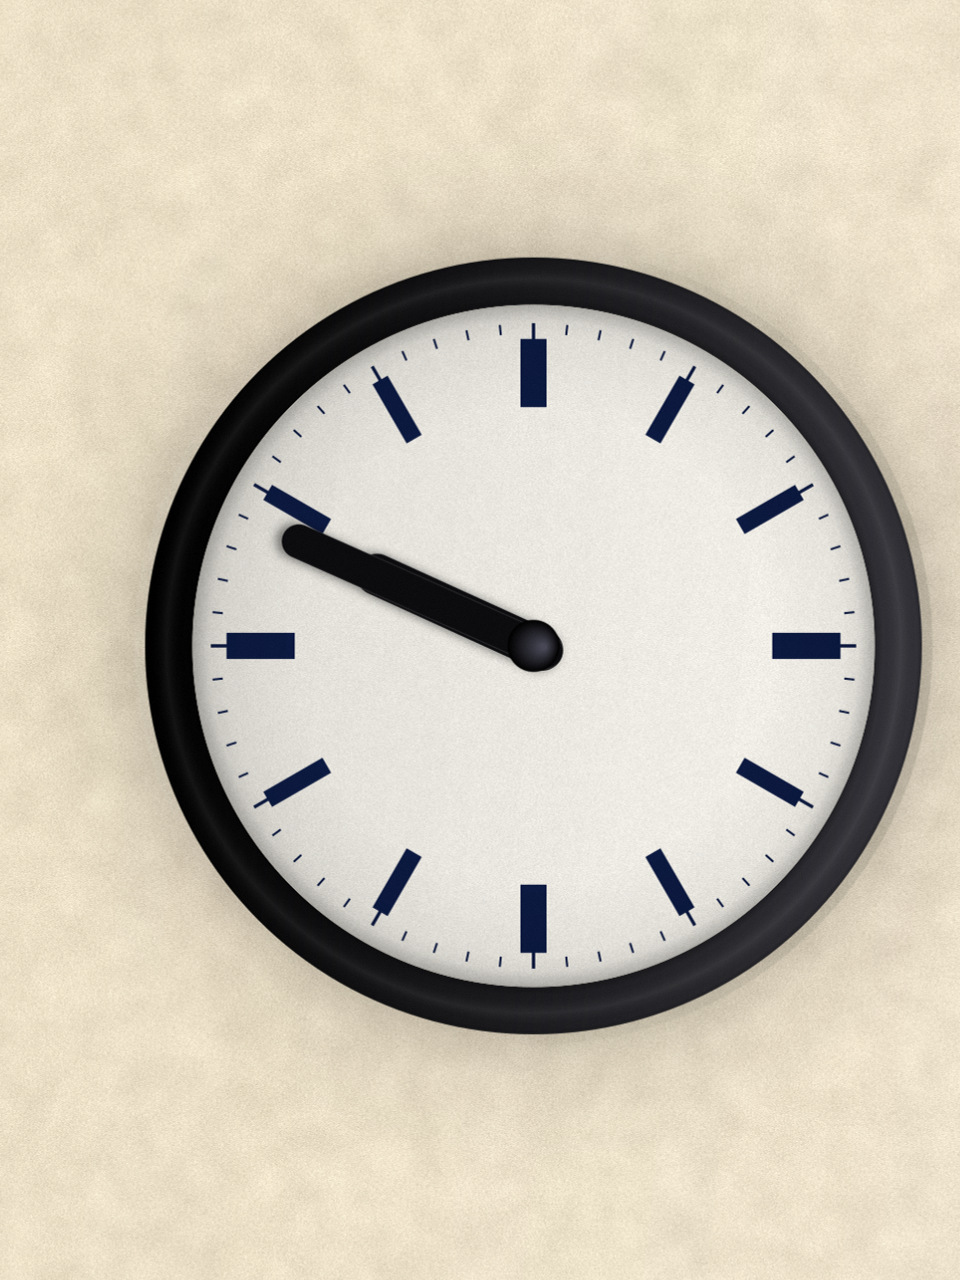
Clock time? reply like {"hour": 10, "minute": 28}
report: {"hour": 9, "minute": 49}
